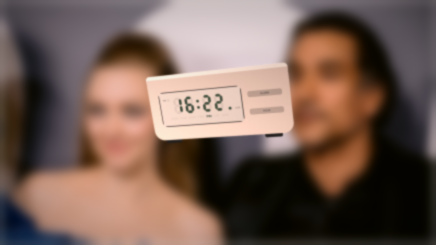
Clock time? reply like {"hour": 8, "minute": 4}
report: {"hour": 16, "minute": 22}
